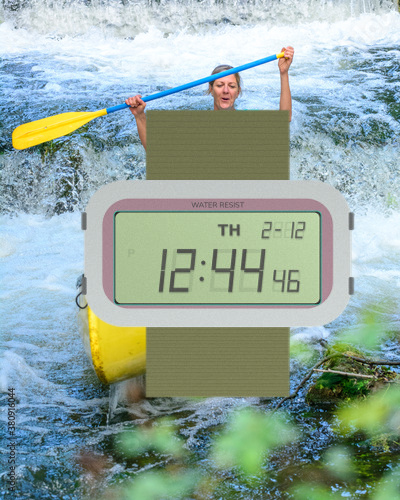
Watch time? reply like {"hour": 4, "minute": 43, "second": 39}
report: {"hour": 12, "minute": 44, "second": 46}
